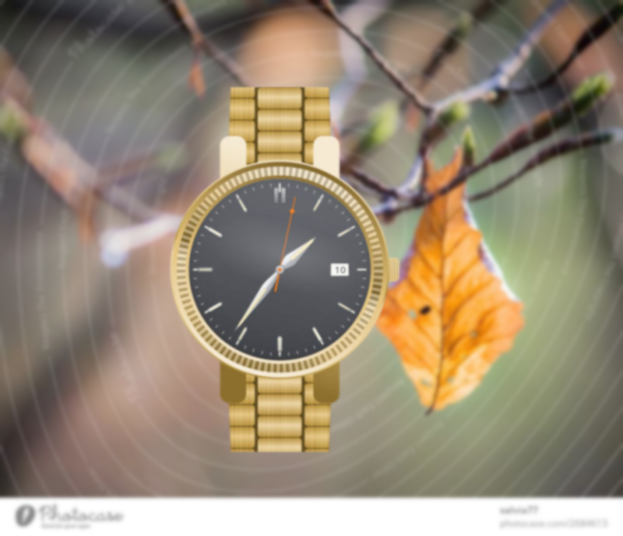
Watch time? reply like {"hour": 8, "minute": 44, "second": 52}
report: {"hour": 1, "minute": 36, "second": 2}
